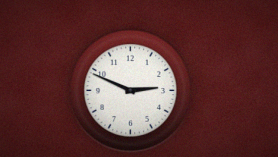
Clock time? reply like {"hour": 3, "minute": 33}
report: {"hour": 2, "minute": 49}
